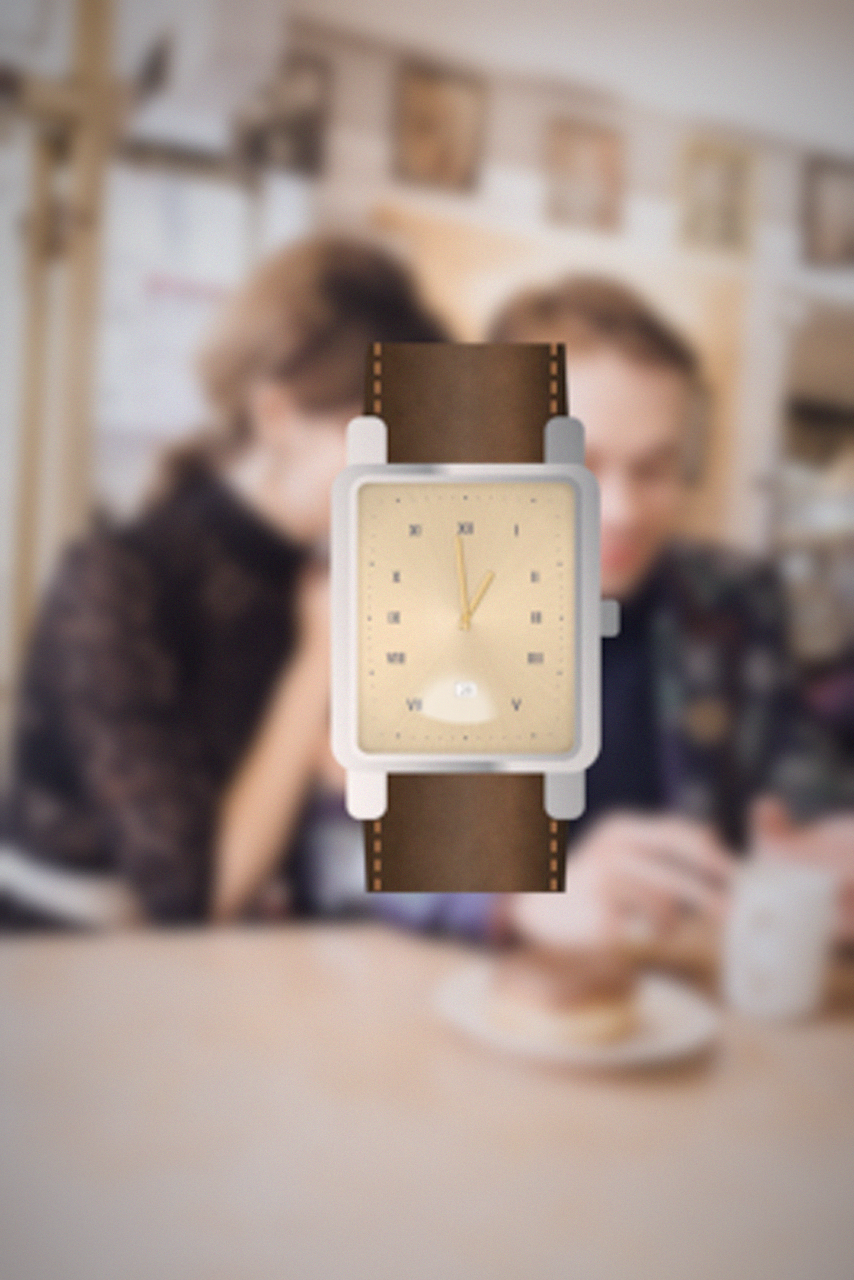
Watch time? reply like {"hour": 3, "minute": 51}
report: {"hour": 12, "minute": 59}
